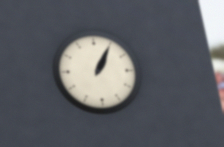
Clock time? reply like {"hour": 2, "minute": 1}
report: {"hour": 1, "minute": 5}
